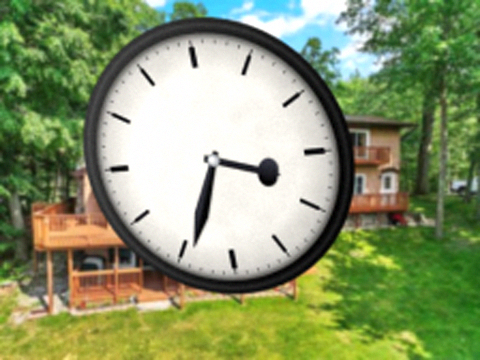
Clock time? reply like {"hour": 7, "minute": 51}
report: {"hour": 3, "minute": 34}
